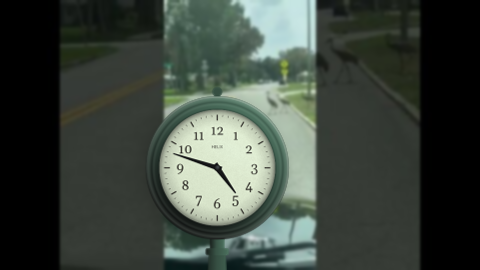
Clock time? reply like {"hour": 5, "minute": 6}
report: {"hour": 4, "minute": 48}
